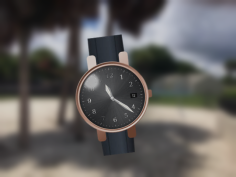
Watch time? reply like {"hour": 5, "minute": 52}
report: {"hour": 11, "minute": 22}
